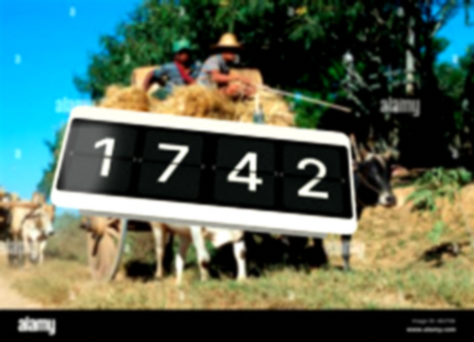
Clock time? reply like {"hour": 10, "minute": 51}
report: {"hour": 17, "minute": 42}
